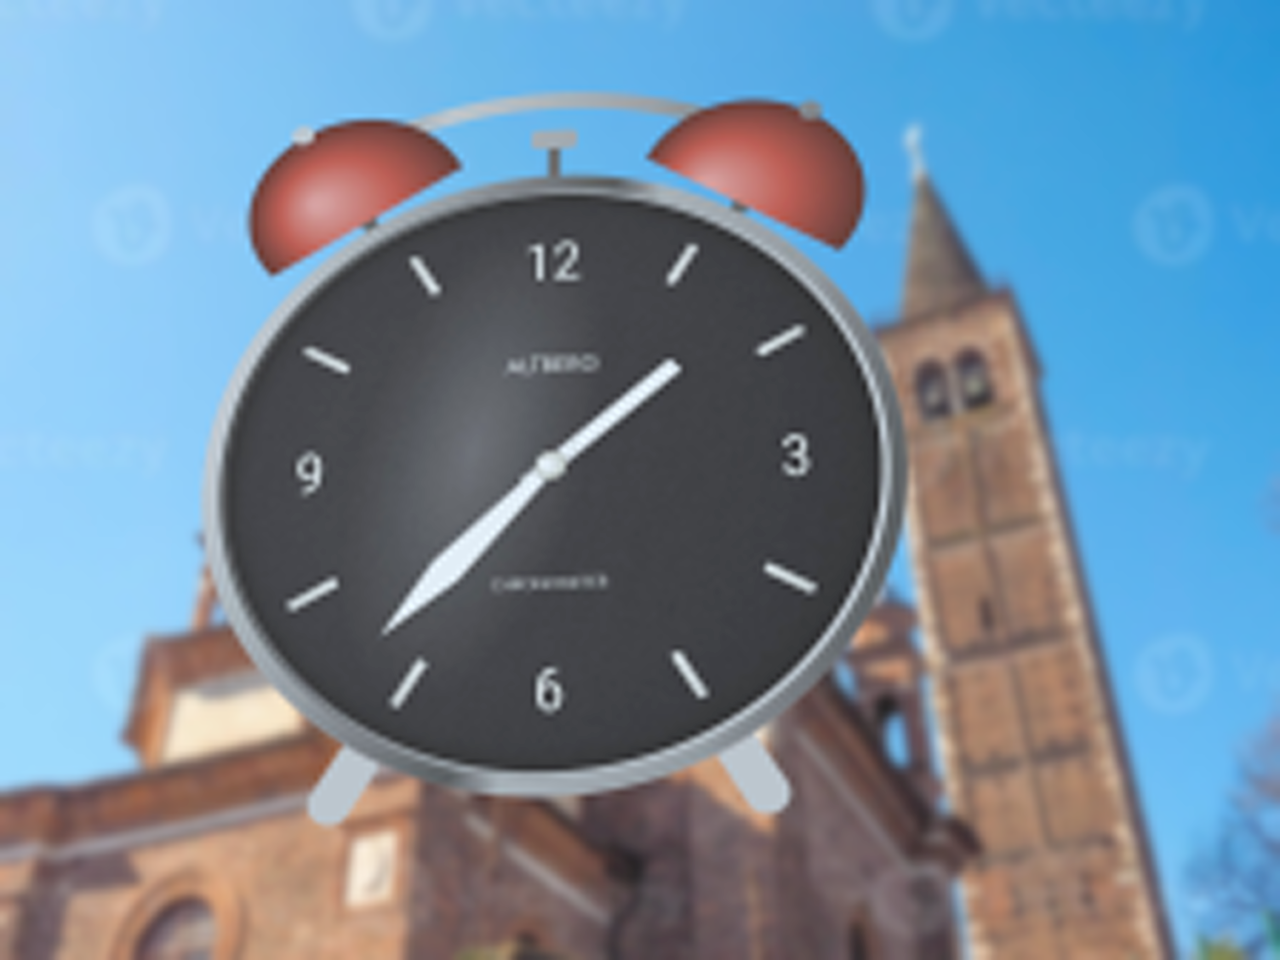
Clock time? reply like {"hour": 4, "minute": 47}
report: {"hour": 1, "minute": 37}
